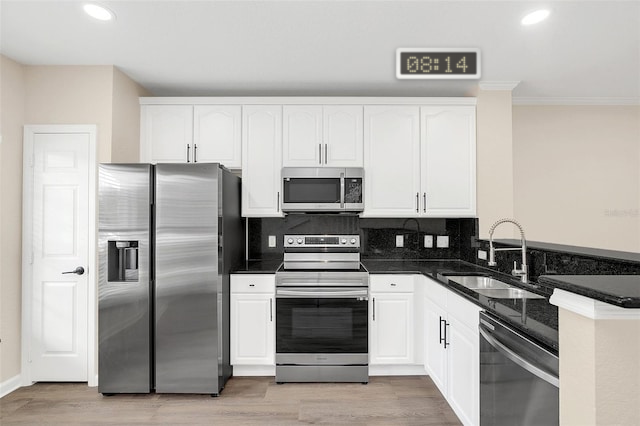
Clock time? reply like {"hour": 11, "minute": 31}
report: {"hour": 8, "minute": 14}
